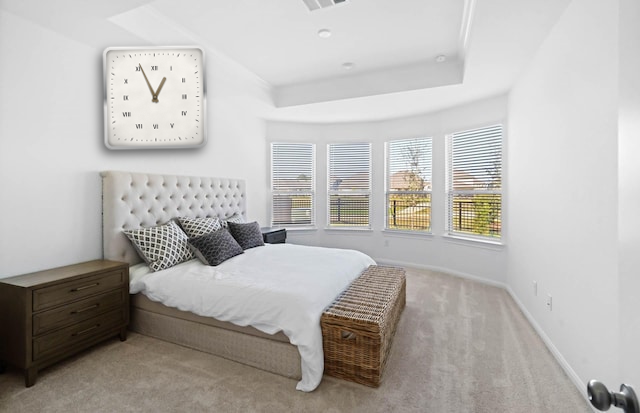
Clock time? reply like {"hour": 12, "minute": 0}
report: {"hour": 12, "minute": 56}
